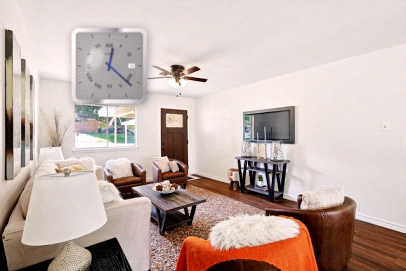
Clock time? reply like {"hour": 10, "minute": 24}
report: {"hour": 12, "minute": 22}
